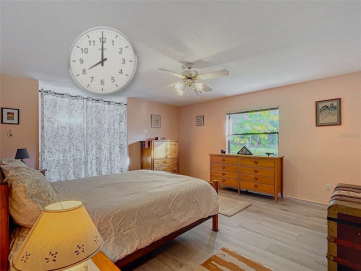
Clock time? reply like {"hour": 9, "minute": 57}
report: {"hour": 8, "minute": 0}
